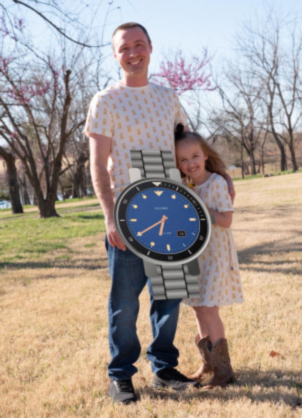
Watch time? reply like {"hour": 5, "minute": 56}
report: {"hour": 6, "minute": 40}
